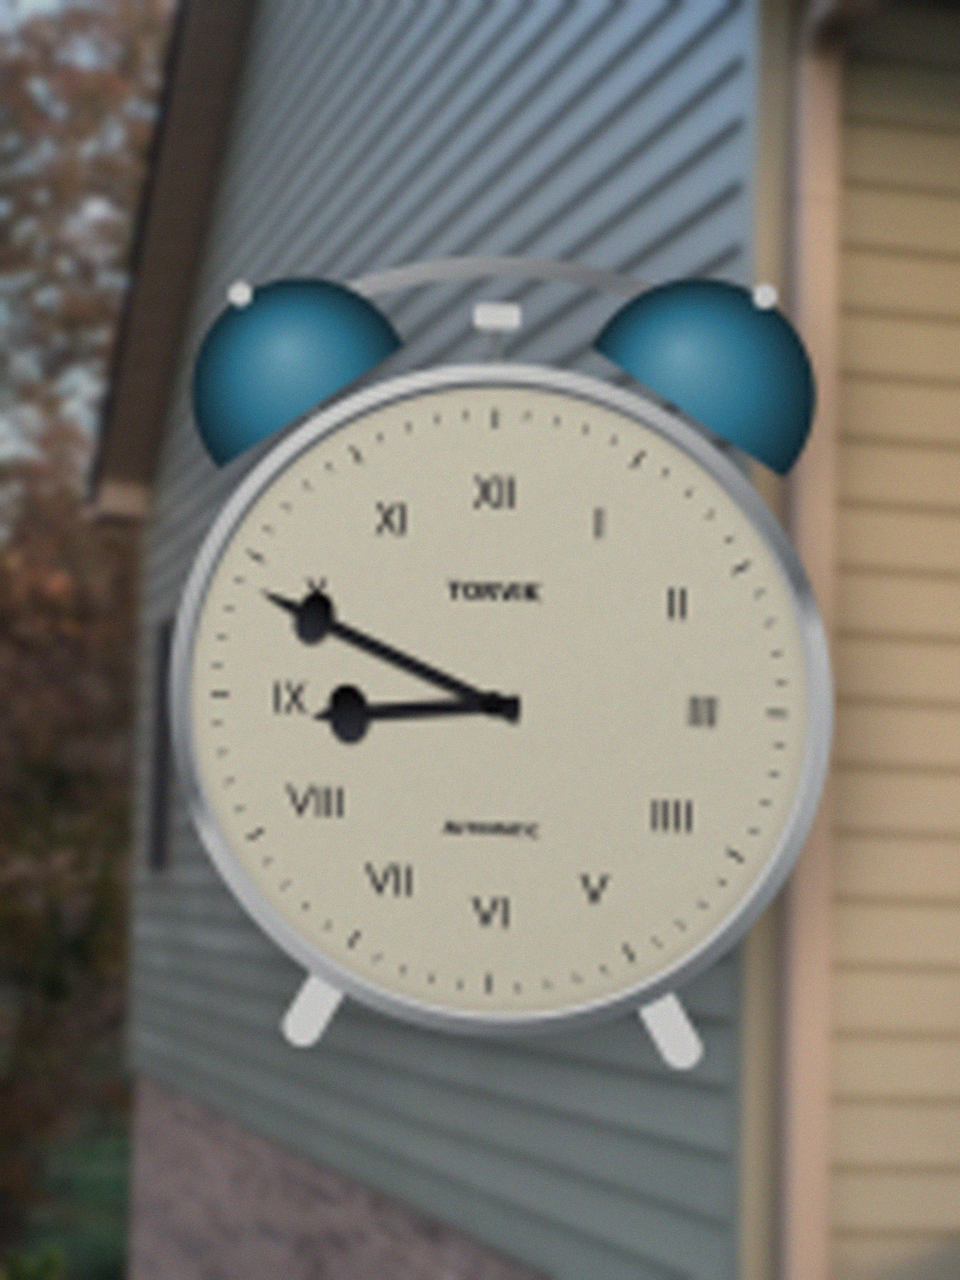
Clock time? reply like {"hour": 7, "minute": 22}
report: {"hour": 8, "minute": 49}
